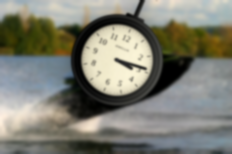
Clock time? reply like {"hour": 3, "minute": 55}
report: {"hour": 3, "minute": 14}
